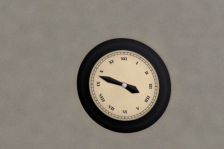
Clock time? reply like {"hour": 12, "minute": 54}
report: {"hour": 3, "minute": 48}
